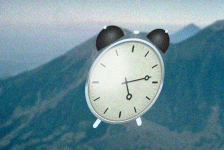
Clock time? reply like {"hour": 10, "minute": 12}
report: {"hour": 5, "minute": 13}
